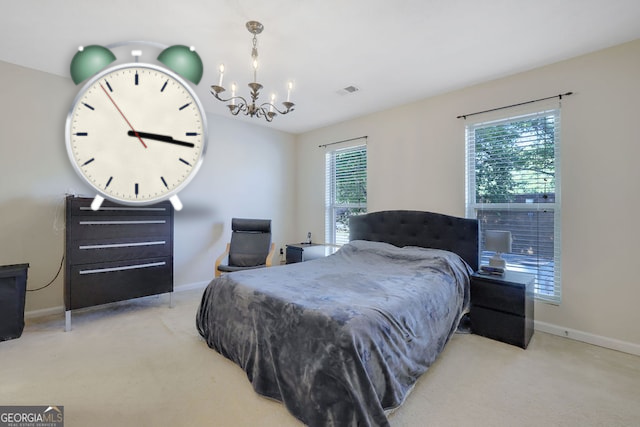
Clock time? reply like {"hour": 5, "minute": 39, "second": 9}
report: {"hour": 3, "minute": 16, "second": 54}
